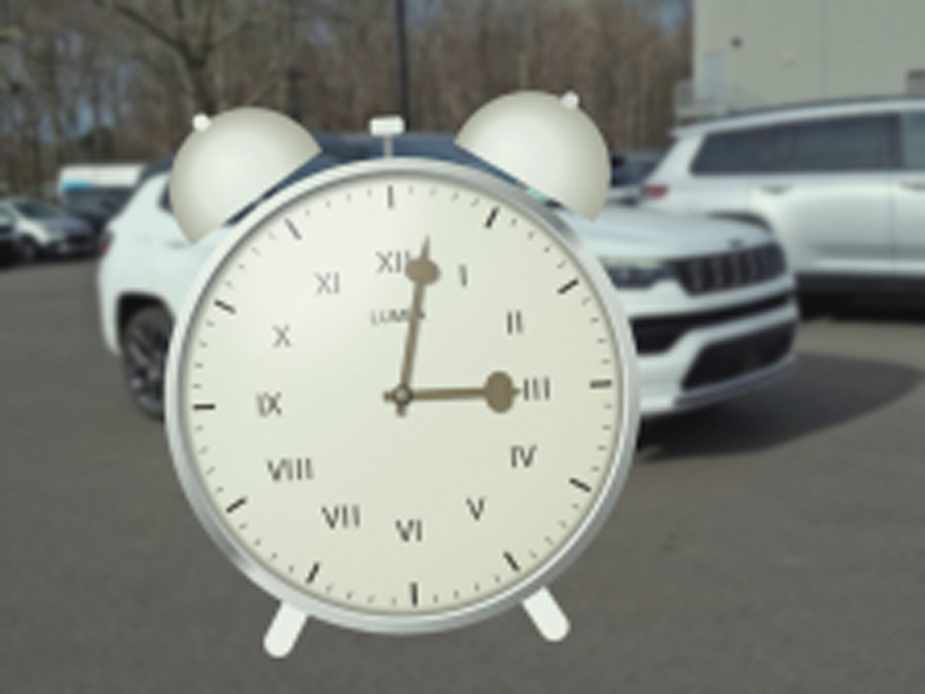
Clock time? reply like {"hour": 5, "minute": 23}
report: {"hour": 3, "minute": 2}
